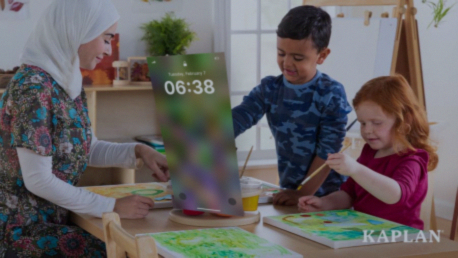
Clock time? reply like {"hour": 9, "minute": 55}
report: {"hour": 6, "minute": 38}
